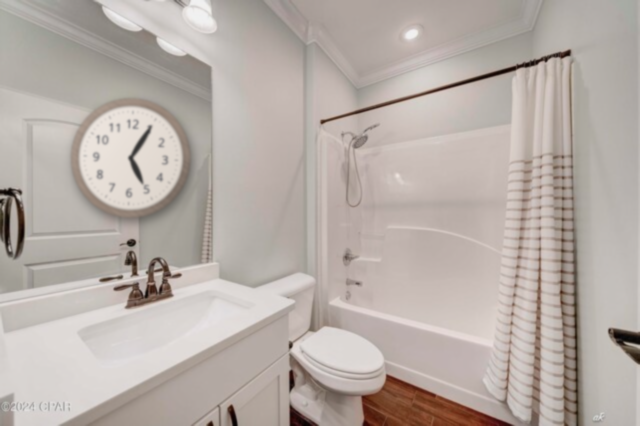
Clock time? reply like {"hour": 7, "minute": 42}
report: {"hour": 5, "minute": 5}
